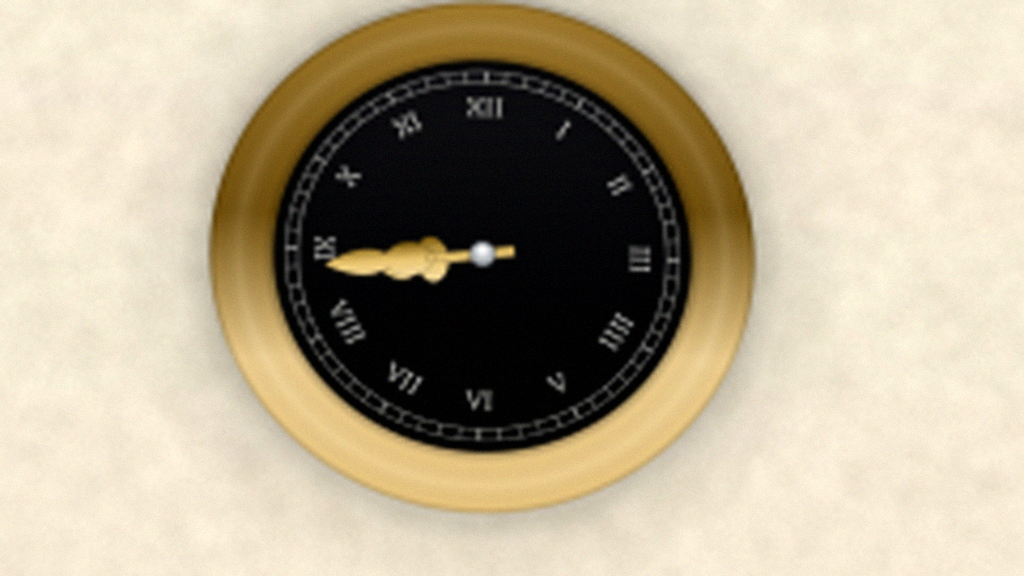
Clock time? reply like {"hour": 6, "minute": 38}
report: {"hour": 8, "minute": 44}
